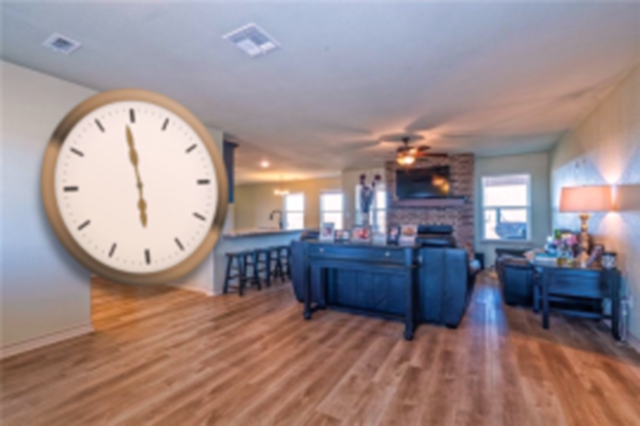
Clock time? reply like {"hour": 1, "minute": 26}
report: {"hour": 5, "minute": 59}
